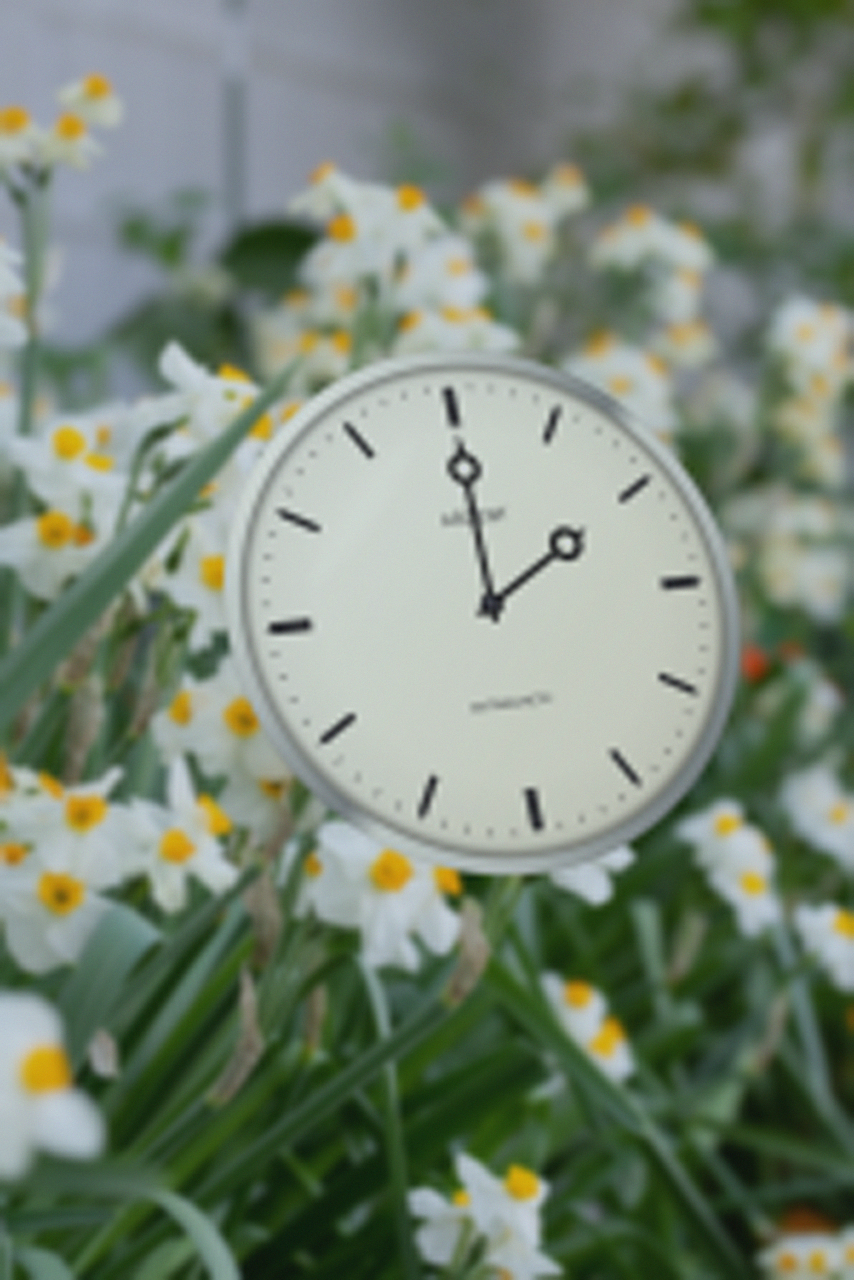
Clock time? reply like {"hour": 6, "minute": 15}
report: {"hour": 2, "minute": 0}
